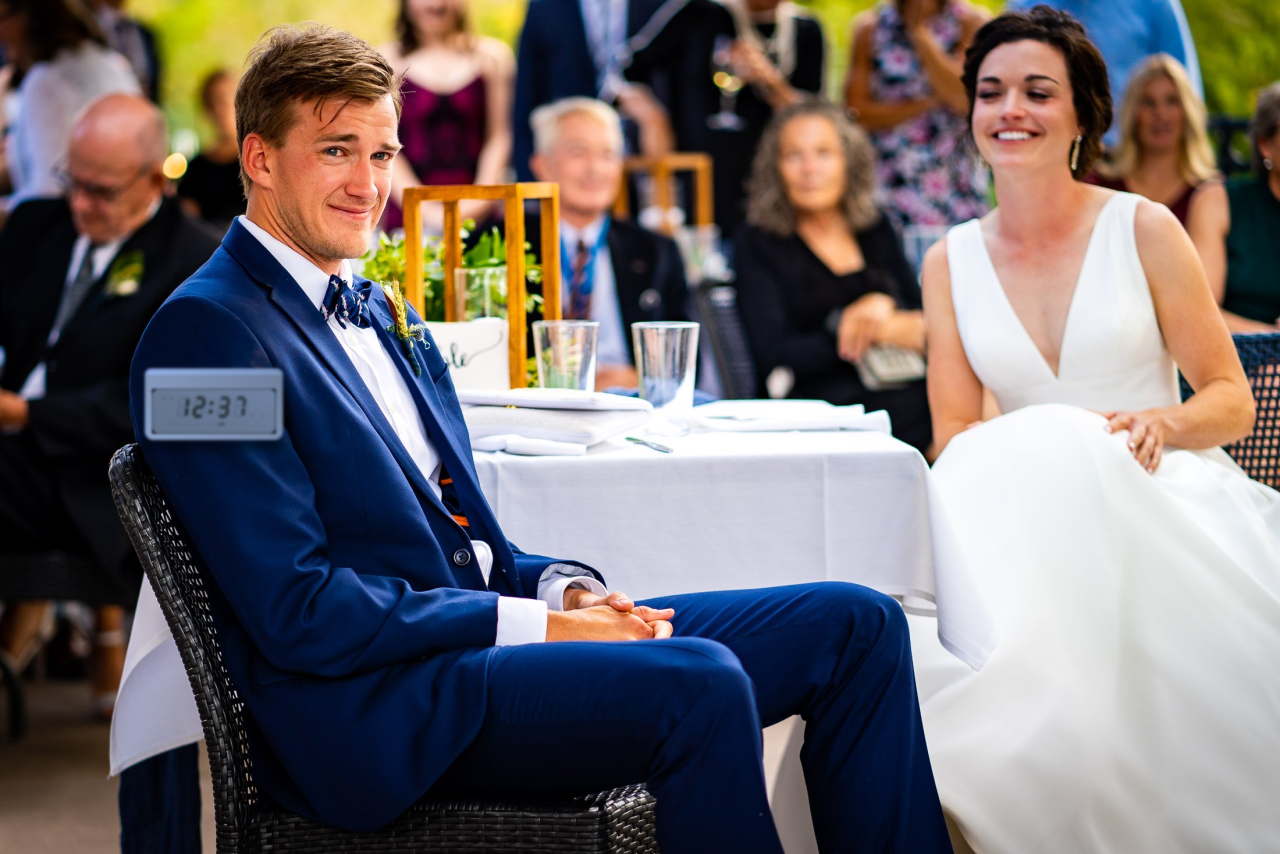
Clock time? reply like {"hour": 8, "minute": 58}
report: {"hour": 12, "minute": 37}
